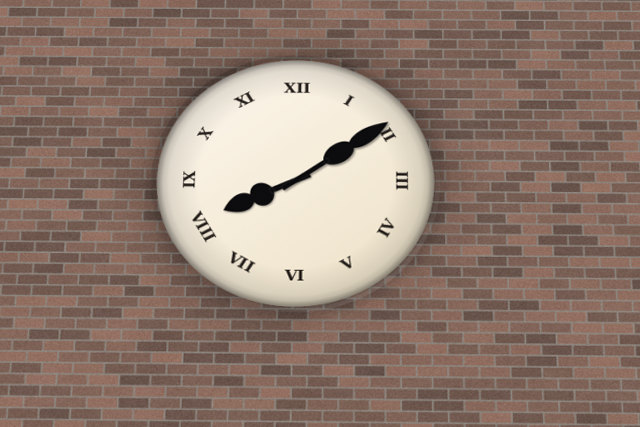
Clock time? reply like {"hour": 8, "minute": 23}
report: {"hour": 8, "minute": 9}
